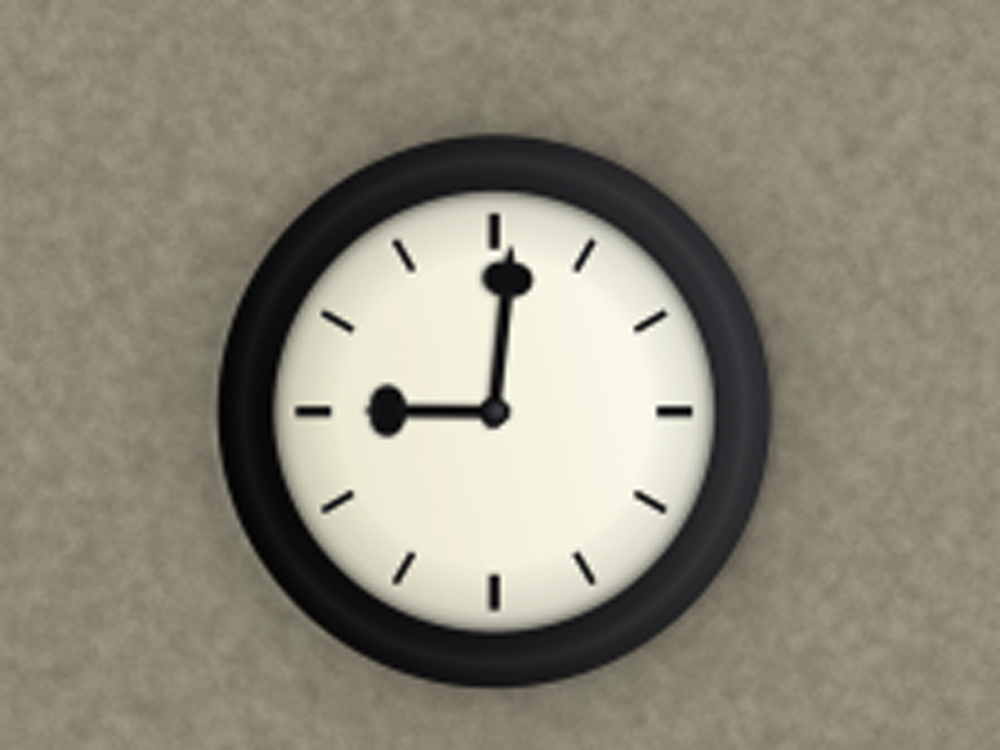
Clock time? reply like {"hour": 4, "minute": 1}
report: {"hour": 9, "minute": 1}
